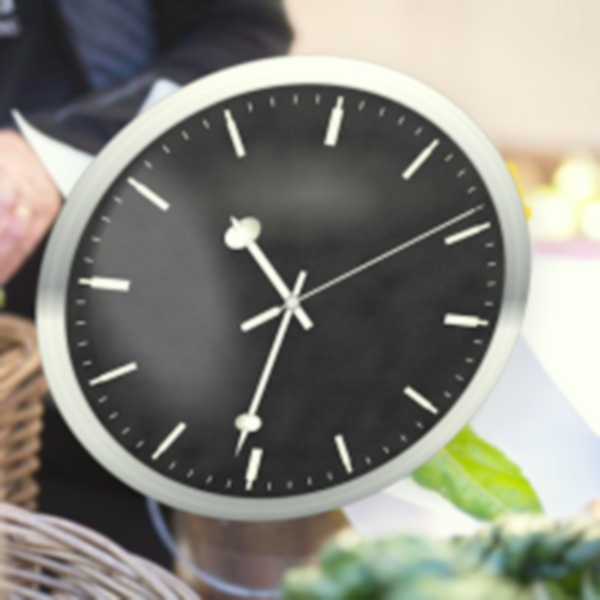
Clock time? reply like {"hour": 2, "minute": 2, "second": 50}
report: {"hour": 10, "minute": 31, "second": 9}
